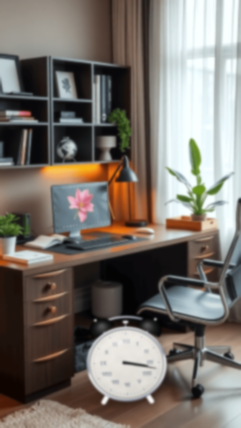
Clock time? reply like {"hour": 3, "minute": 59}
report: {"hour": 3, "minute": 17}
